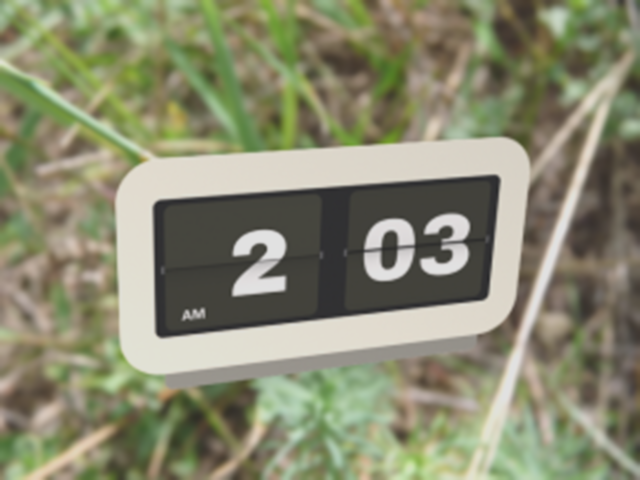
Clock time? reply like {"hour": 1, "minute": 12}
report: {"hour": 2, "minute": 3}
